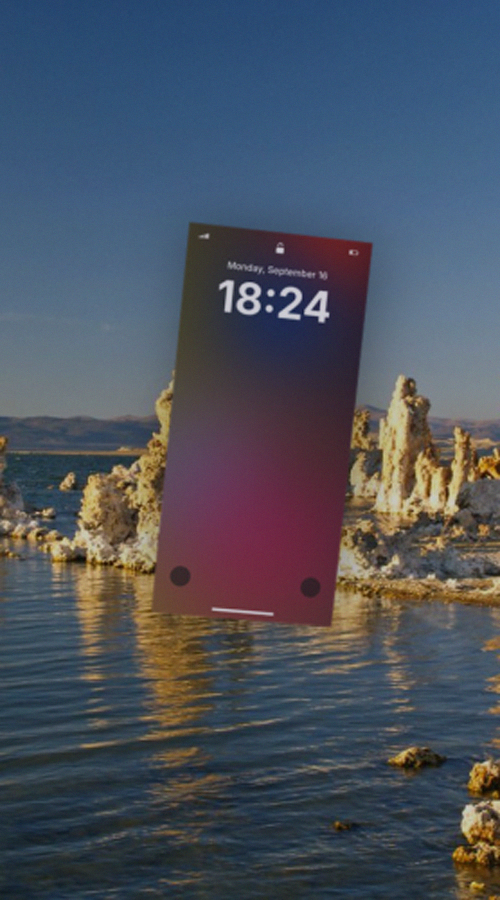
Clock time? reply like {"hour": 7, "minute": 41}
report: {"hour": 18, "minute": 24}
